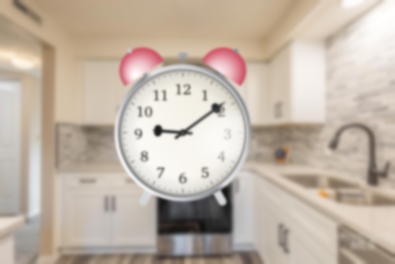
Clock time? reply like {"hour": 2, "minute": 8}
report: {"hour": 9, "minute": 9}
